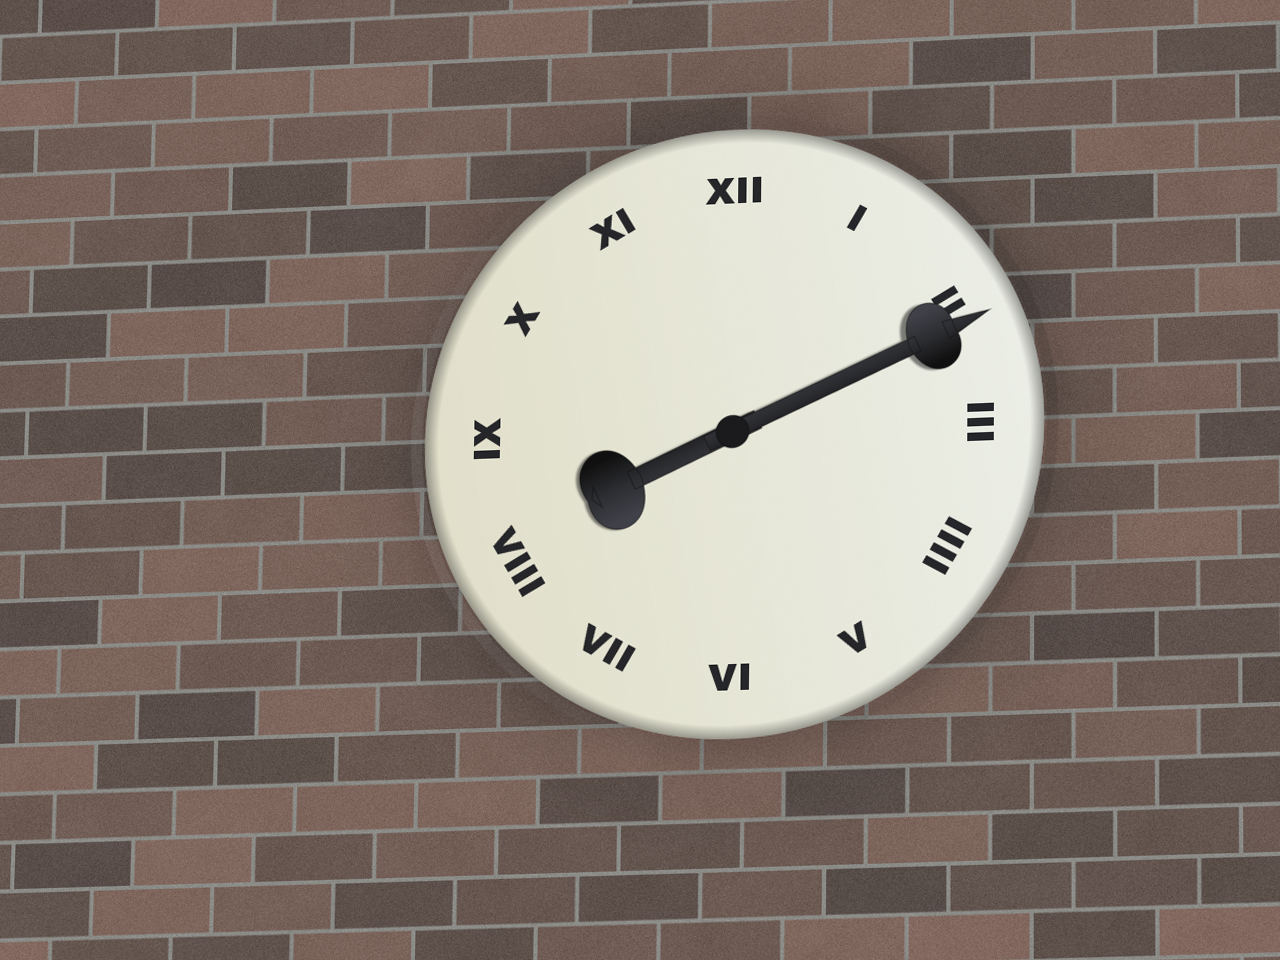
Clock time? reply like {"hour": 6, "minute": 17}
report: {"hour": 8, "minute": 11}
